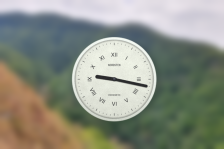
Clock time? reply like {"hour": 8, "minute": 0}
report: {"hour": 9, "minute": 17}
